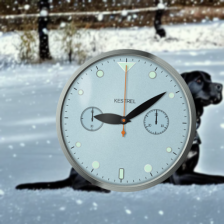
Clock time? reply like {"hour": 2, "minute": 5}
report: {"hour": 9, "minute": 9}
